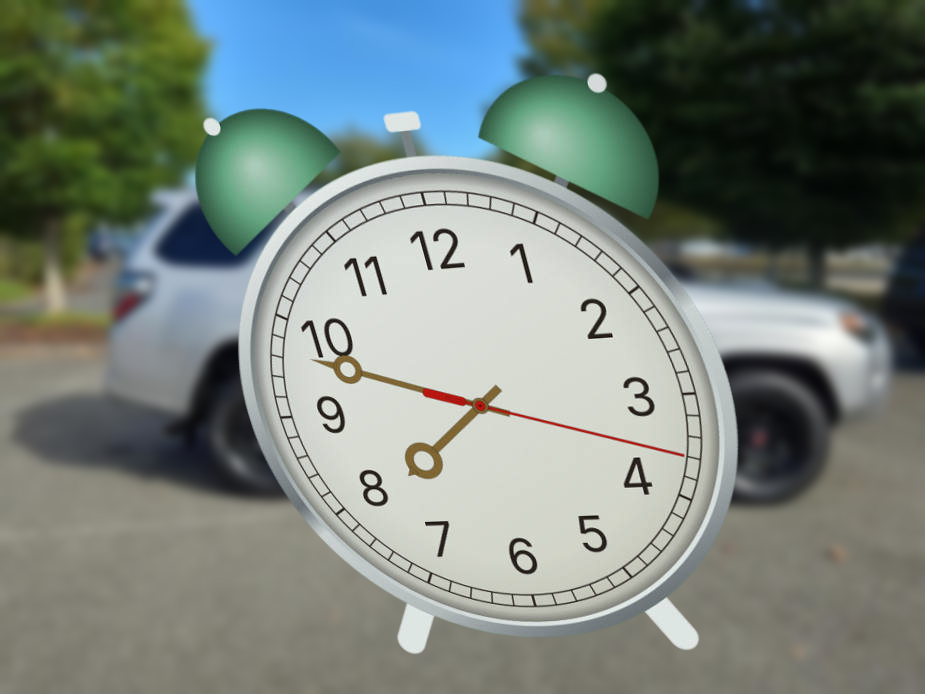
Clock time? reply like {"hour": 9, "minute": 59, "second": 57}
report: {"hour": 7, "minute": 48, "second": 18}
